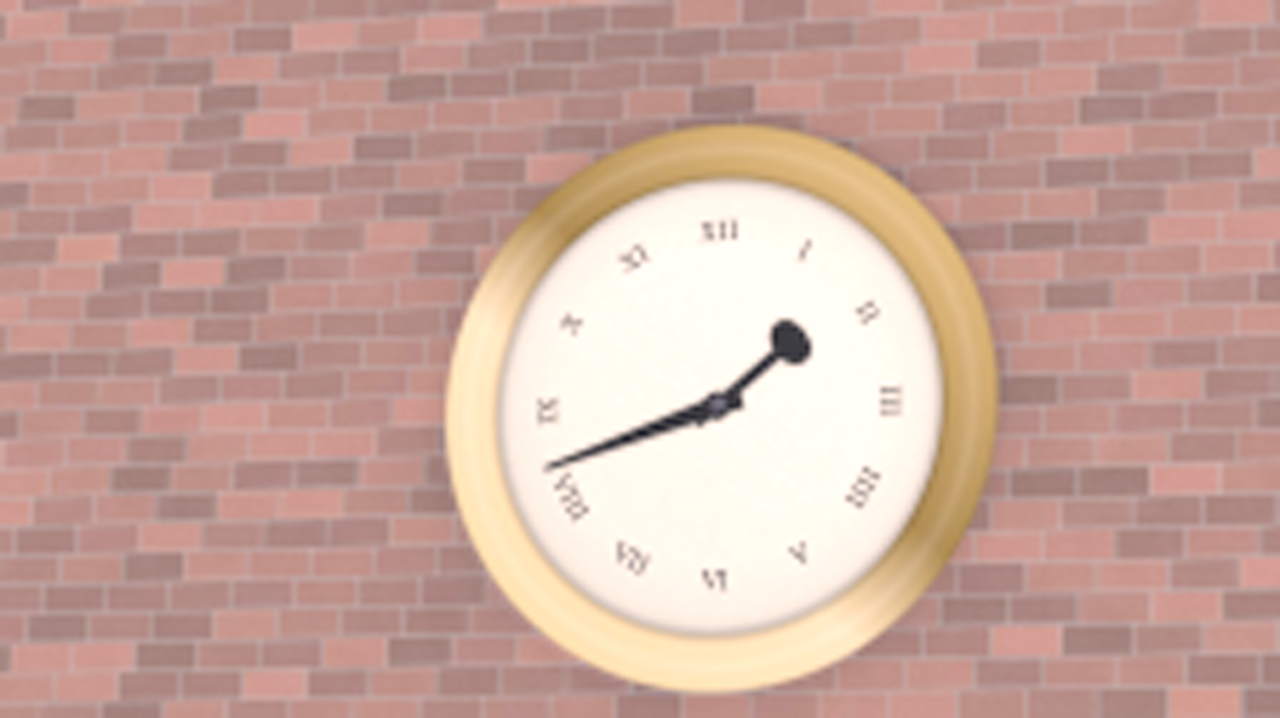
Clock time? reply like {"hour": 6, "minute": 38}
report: {"hour": 1, "minute": 42}
